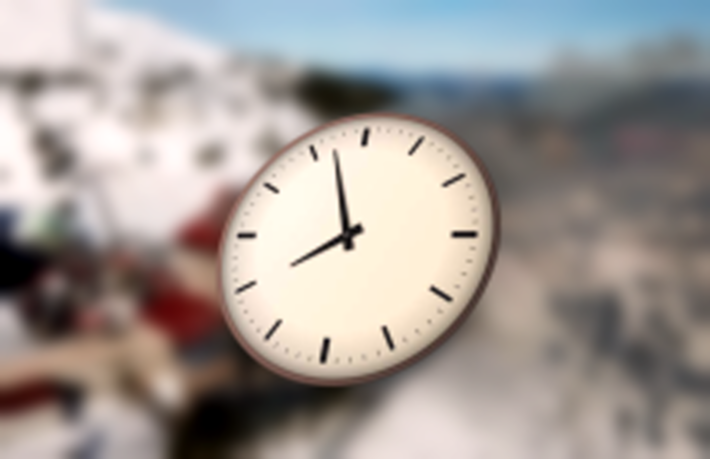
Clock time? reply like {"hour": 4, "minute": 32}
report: {"hour": 7, "minute": 57}
